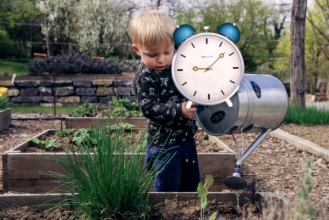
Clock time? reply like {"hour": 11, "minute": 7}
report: {"hour": 9, "minute": 8}
